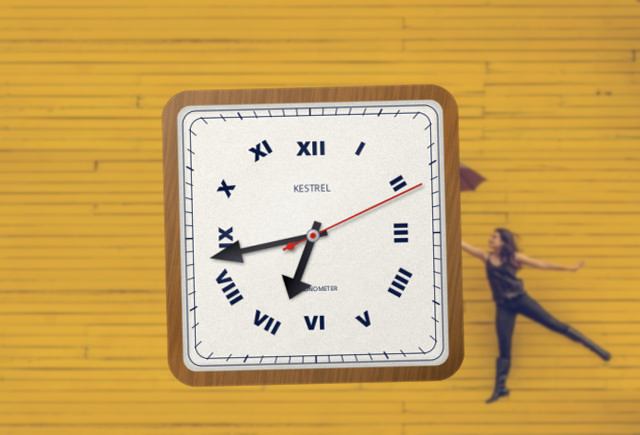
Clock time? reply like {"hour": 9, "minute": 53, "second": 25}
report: {"hour": 6, "minute": 43, "second": 11}
